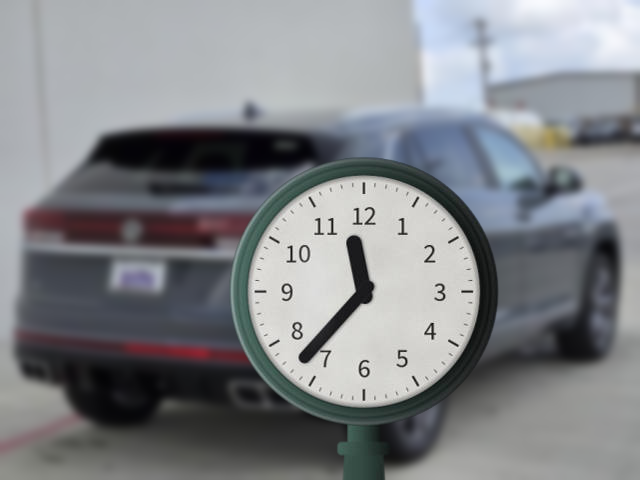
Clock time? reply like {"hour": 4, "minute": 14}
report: {"hour": 11, "minute": 37}
